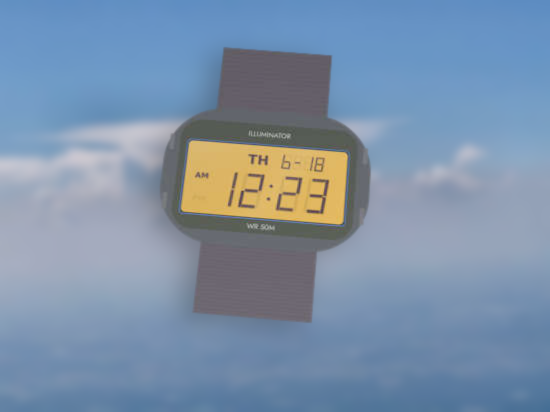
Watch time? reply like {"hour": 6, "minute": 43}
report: {"hour": 12, "minute": 23}
